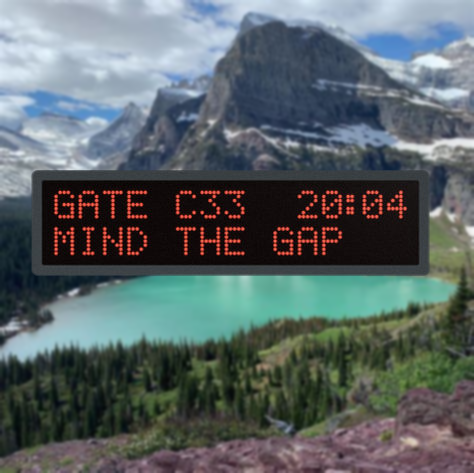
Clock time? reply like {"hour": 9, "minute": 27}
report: {"hour": 20, "minute": 4}
